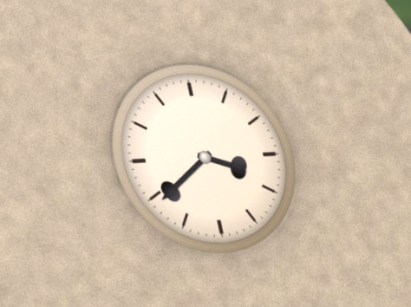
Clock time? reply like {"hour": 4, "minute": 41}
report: {"hour": 3, "minute": 39}
